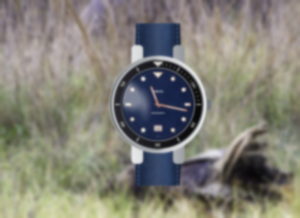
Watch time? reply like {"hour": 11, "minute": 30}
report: {"hour": 11, "minute": 17}
